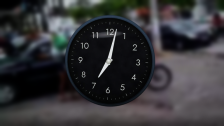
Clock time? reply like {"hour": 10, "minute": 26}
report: {"hour": 7, "minute": 2}
